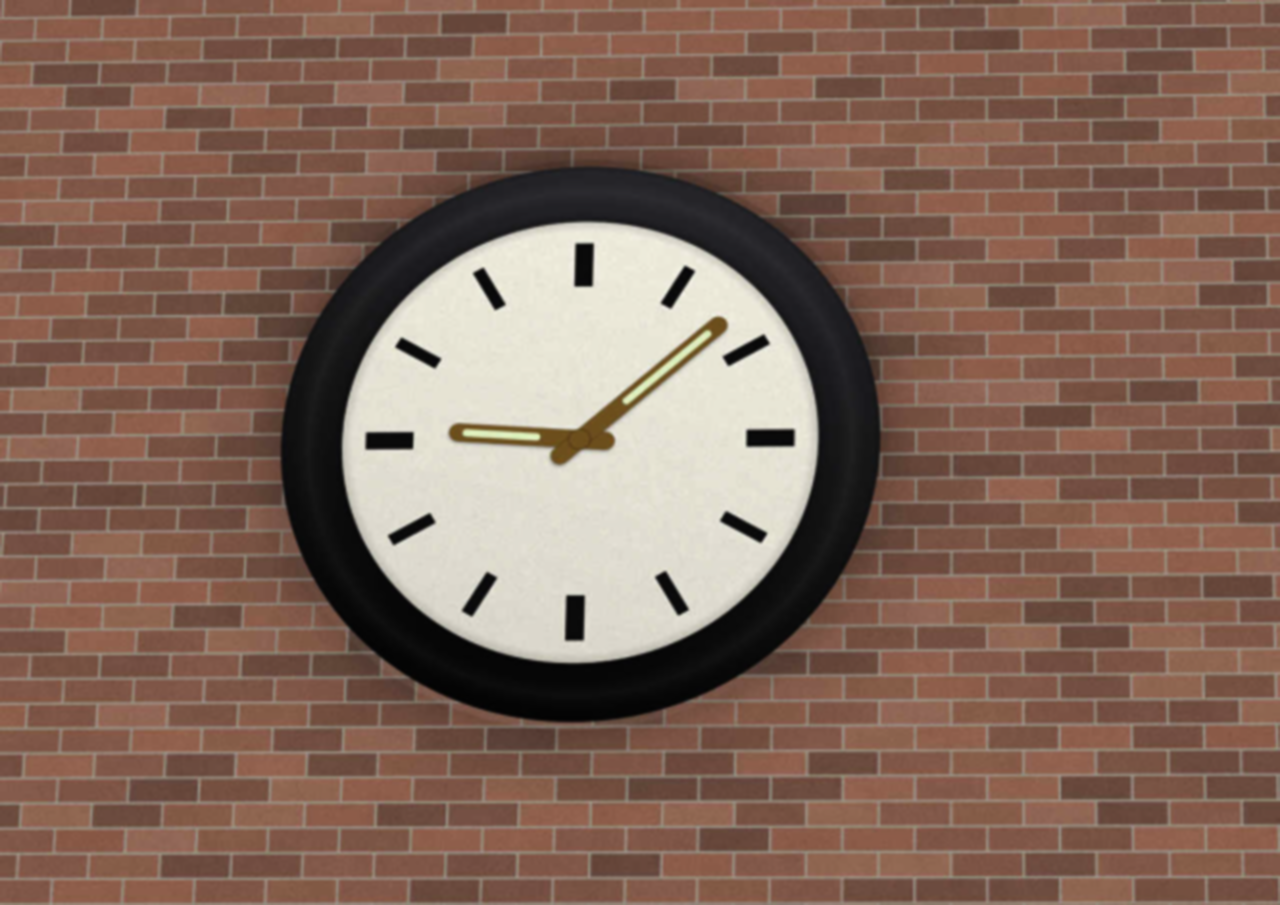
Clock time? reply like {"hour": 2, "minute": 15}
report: {"hour": 9, "minute": 8}
